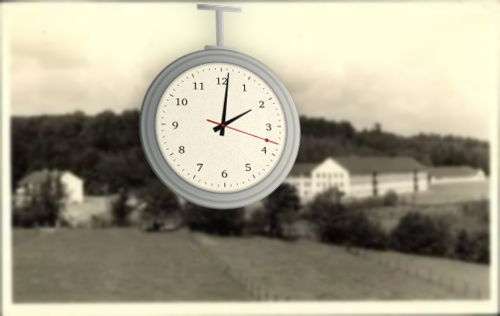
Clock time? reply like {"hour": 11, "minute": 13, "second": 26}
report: {"hour": 2, "minute": 1, "second": 18}
